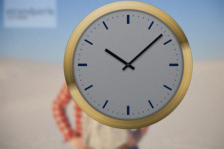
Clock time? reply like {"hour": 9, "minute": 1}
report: {"hour": 10, "minute": 8}
